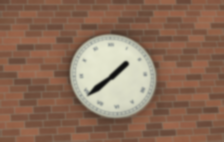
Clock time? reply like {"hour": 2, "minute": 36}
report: {"hour": 1, "minute": 39}
